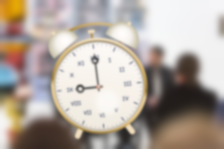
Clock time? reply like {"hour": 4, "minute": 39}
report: {"hour": 9, "minute": 0}
